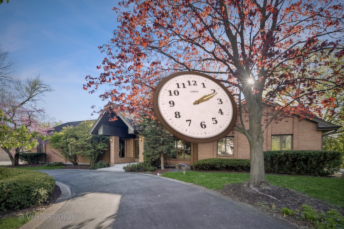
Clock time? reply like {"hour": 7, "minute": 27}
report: {"hour": 2, "minute": 11}
